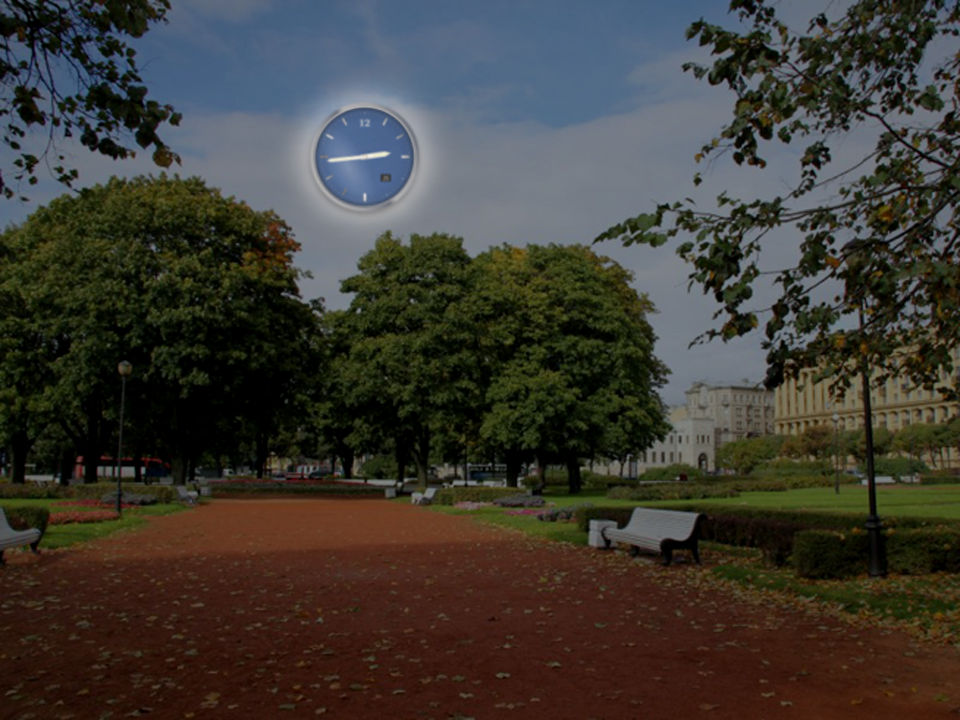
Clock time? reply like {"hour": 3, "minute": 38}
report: {"hour": 2, "minute": 44}
